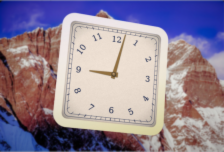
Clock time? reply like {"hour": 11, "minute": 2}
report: {"hour": 9, "minute": 2}
